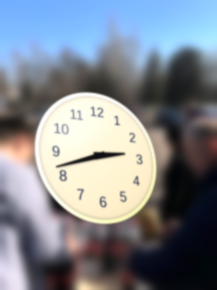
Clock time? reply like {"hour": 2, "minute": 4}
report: {"hour": 2, "minute": 42}
